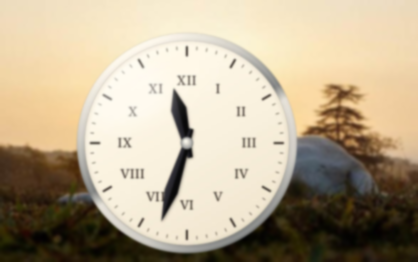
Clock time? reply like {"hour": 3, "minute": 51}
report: {"hour": 11, "minute": 33}
